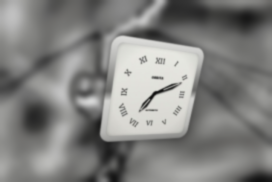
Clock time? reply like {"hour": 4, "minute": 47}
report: {"hour": 7, "minute": 11}
